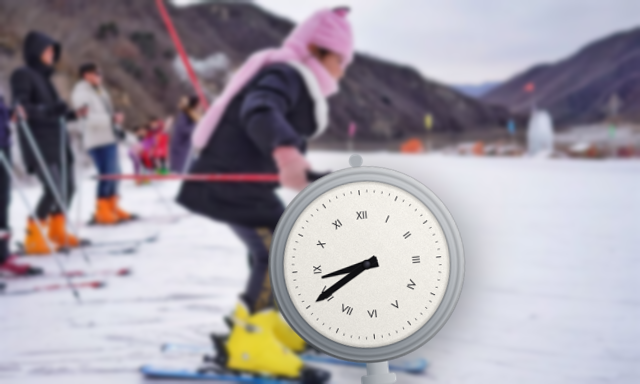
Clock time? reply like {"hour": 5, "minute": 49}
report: {"hour": 8, "minute": 40}
